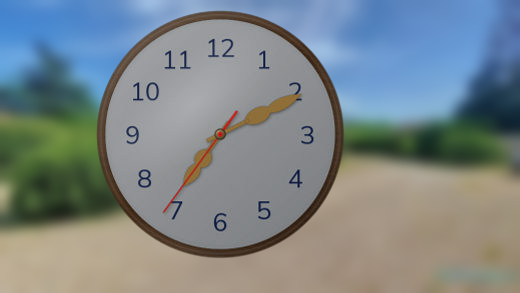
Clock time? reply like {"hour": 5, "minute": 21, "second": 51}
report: {"hour": 7, "minute": 10, "second": 36}
